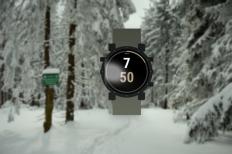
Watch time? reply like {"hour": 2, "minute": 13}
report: {"hour": 7, "minute": 50}
